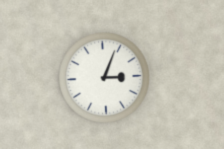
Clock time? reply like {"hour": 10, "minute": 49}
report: {"hour": 3, "minute": 4}
